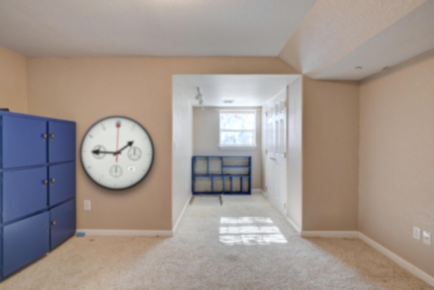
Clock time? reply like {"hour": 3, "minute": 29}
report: {"hour": 1, "minute": 45}
